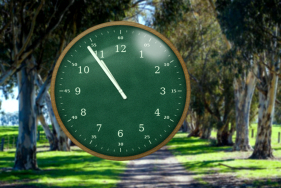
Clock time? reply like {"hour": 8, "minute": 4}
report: {"hour": 10, "minute": 54}
